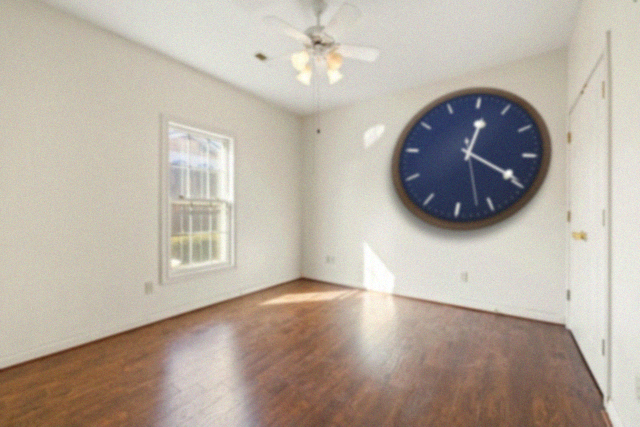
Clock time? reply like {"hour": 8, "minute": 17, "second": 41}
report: {"hour": 12, "minute": 19, "second": 27}
